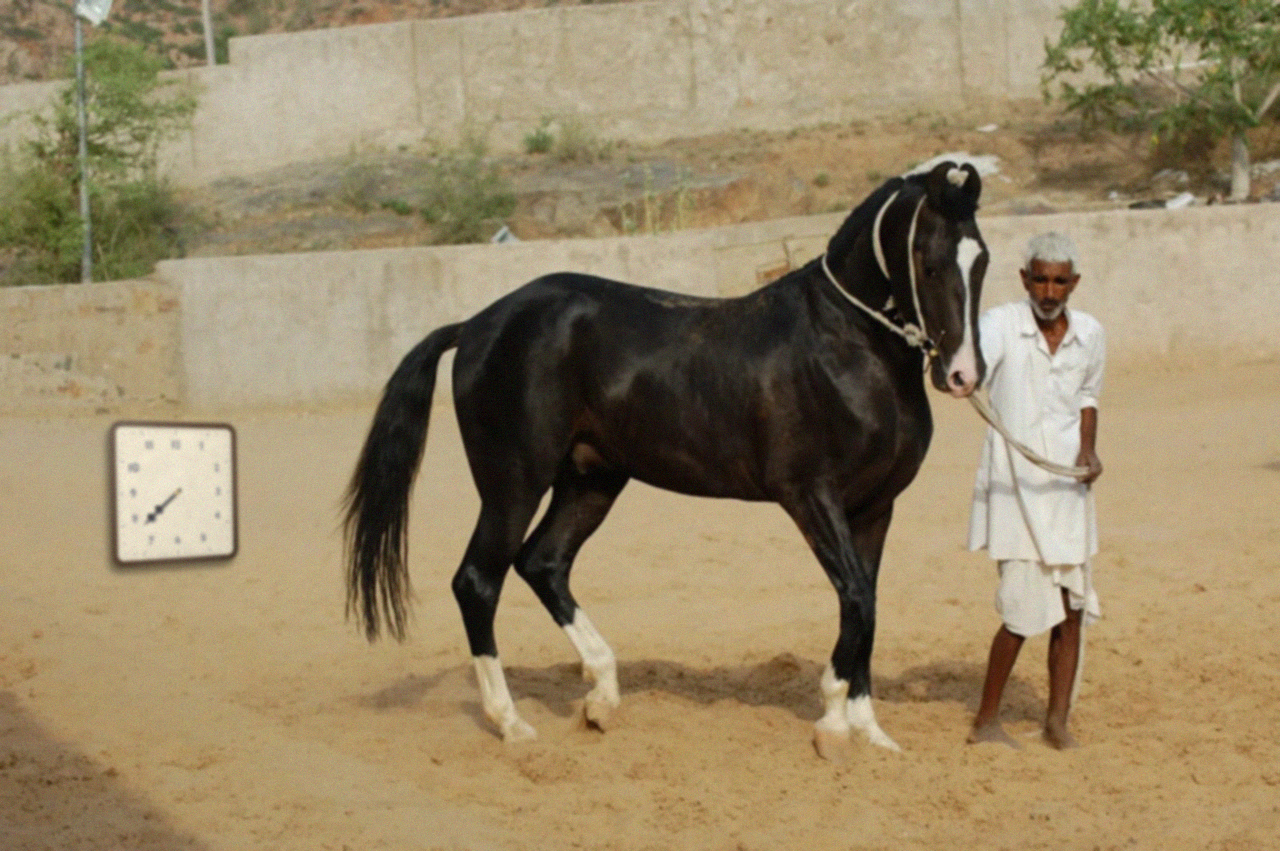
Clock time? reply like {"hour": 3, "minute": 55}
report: {"hour": 7, "minute": 38}
